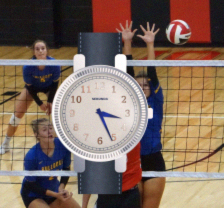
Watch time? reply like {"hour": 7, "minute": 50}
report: {"hour": 3, "minute": 26}
